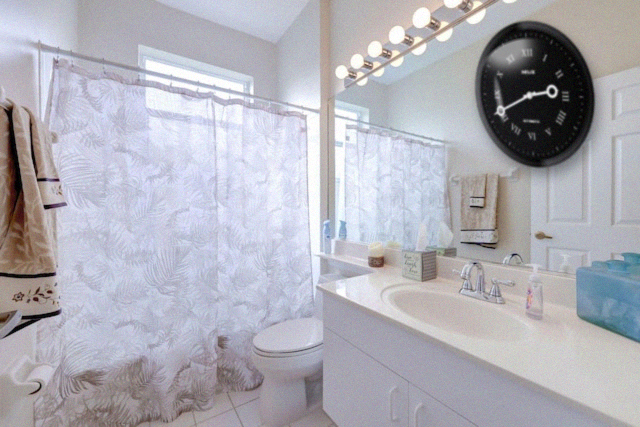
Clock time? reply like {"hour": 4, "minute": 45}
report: {"hour": 2, "minute": 41}
